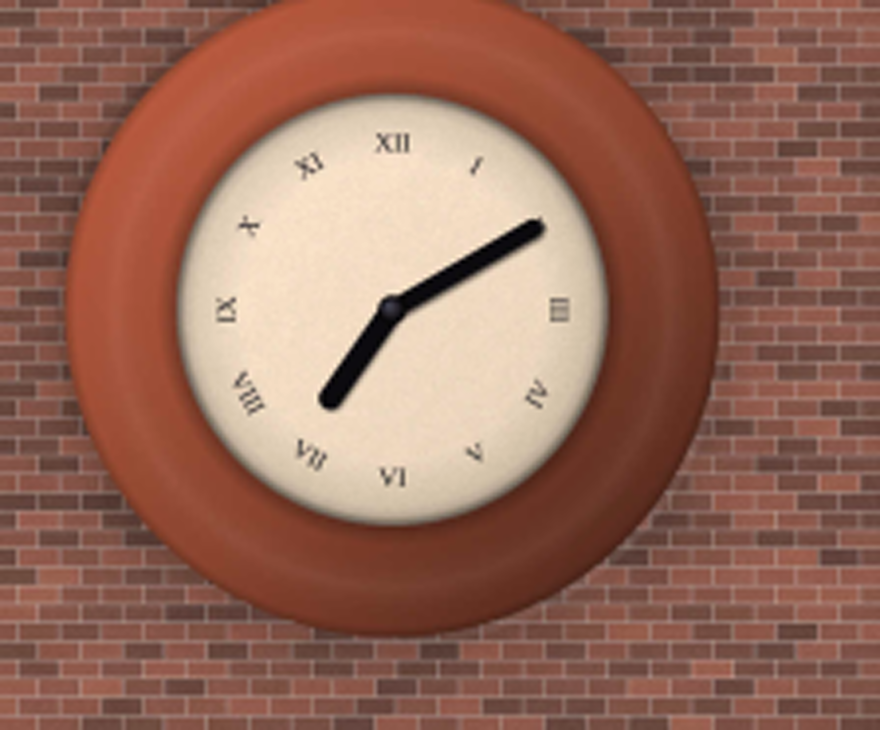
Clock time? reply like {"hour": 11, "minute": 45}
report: {"hour": 7, "minute": 10}
